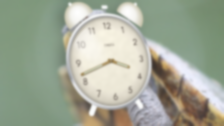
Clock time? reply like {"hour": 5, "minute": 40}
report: {"hour": 3, "minute": 42}
